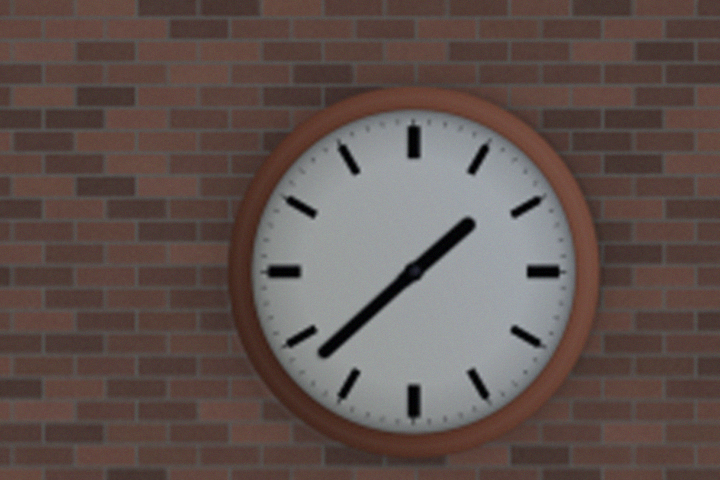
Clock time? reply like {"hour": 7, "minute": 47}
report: {"hour": 1, "minute": 38}
